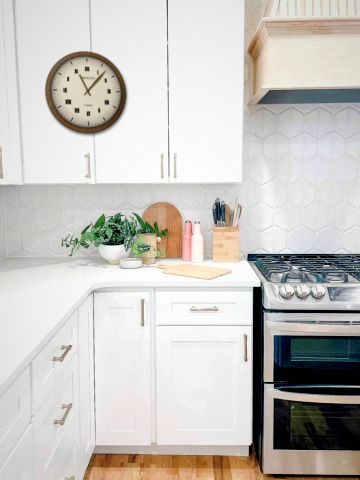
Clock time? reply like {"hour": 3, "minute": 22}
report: {"hour": 11, "minute": 7}
